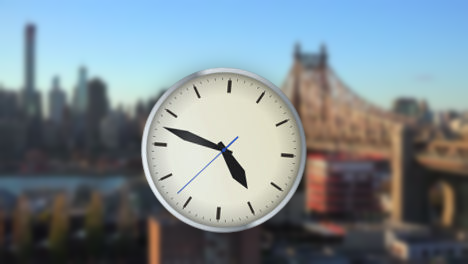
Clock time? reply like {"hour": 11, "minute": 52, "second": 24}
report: {"hour": 4, "minute": 47, "second": 37}
